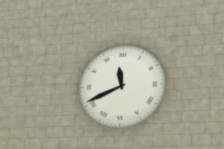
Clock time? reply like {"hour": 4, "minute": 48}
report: {"hour": 11, "minute": 41}
